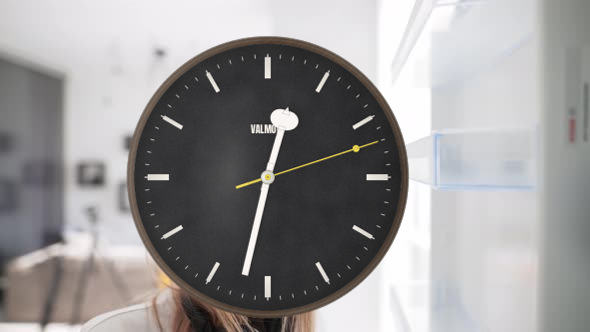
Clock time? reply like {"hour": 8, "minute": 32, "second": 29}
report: {"hour": 12, "minute": 32, "second": 12}
